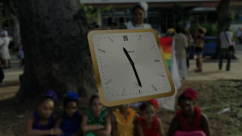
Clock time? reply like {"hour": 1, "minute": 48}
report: {"hour": 11, "minute": 29}
